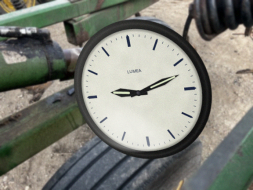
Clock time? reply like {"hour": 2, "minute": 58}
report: {"hour": 9, "minute": 12}
